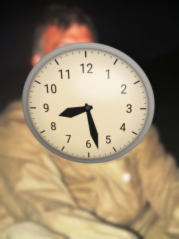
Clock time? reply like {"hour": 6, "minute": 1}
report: {"hour": 8, "minute": 28}
